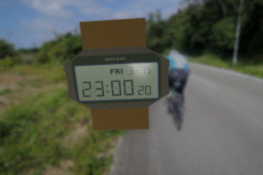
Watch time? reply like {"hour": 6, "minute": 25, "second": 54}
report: {"hour": 23, "minute": 0, "second": 20}
